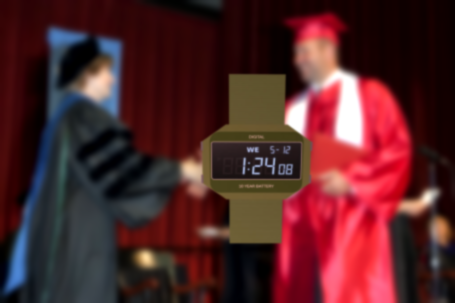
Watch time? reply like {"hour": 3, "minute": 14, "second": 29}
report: {"hour": 1, "minute": 24, "second": 8}
